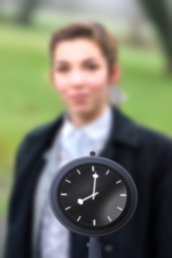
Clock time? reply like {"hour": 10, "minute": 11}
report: {"hour": 8, "minute": 1}
